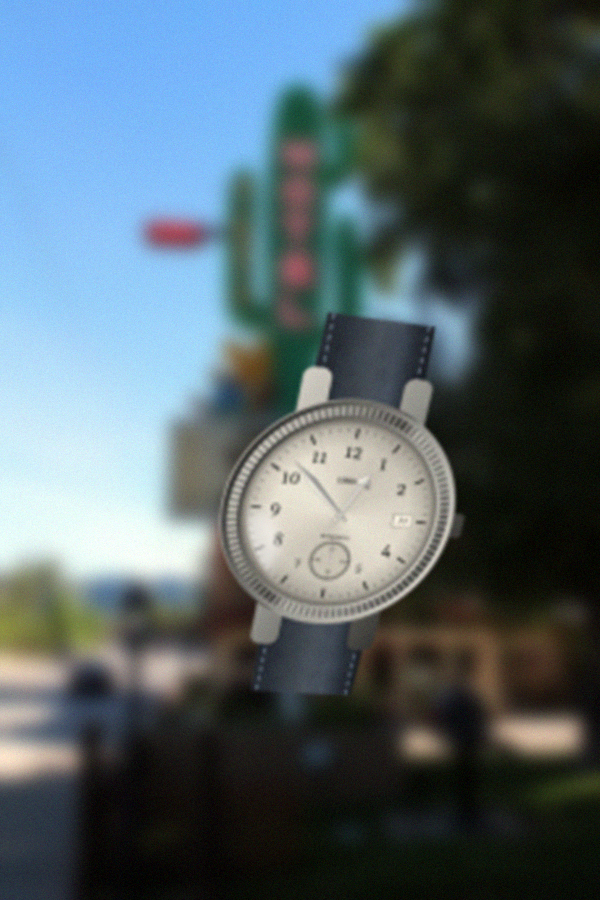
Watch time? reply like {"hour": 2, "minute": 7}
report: {"hour": 12, "minute": 52}
